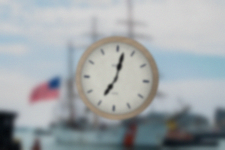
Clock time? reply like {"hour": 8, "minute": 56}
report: {"hour": 7, "minute": 2}
